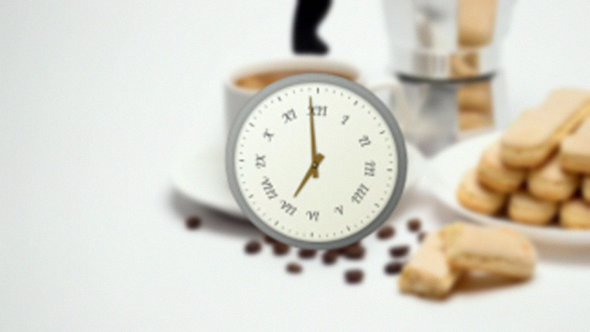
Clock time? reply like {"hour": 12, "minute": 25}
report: {"hour": 6, "minute": 59}
